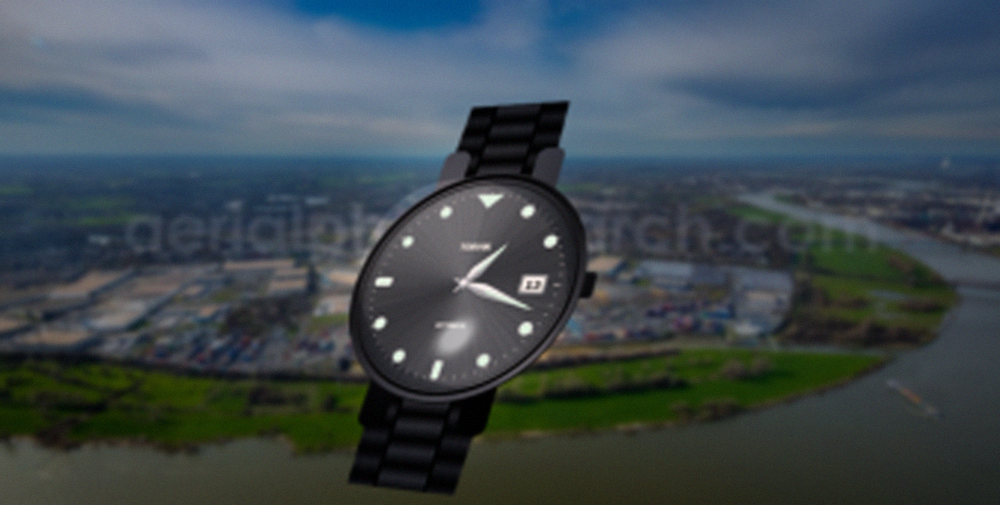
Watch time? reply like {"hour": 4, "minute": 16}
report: {"hour": 1, "minute": 18}
